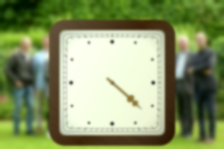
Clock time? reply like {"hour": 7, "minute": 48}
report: {"hour": 4, "minute": 22}
